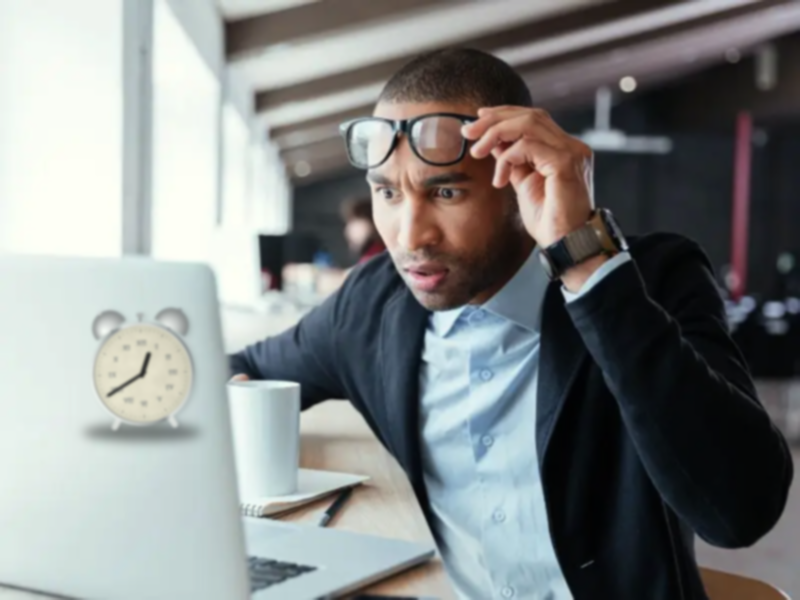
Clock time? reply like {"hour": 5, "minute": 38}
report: {"hour": 12, "minute": 40}
